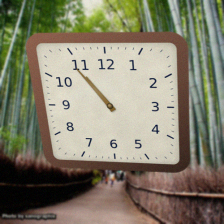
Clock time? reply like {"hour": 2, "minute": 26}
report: {"hour": 10, "minute": 54}
